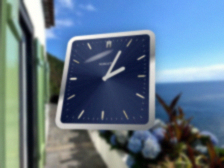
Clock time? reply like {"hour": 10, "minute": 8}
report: {"hour": 2, "minute": 4}
